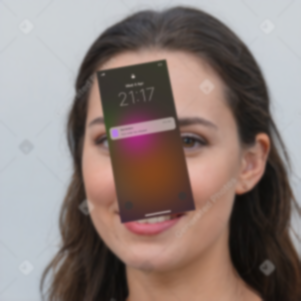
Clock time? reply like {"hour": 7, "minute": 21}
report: {"hour": 21, "minute": 17}
